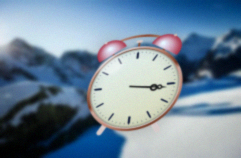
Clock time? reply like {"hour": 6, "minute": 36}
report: {"hour": 3, "minute": 16}
